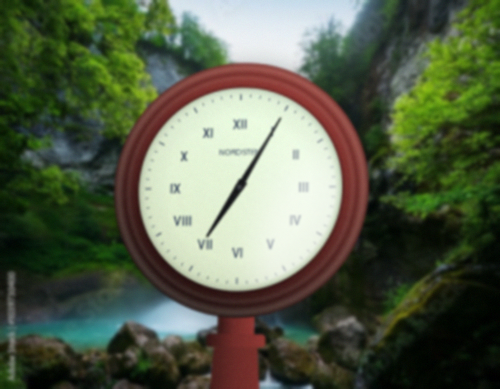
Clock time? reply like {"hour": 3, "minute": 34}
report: {"hour": 7, "minute": 5}
